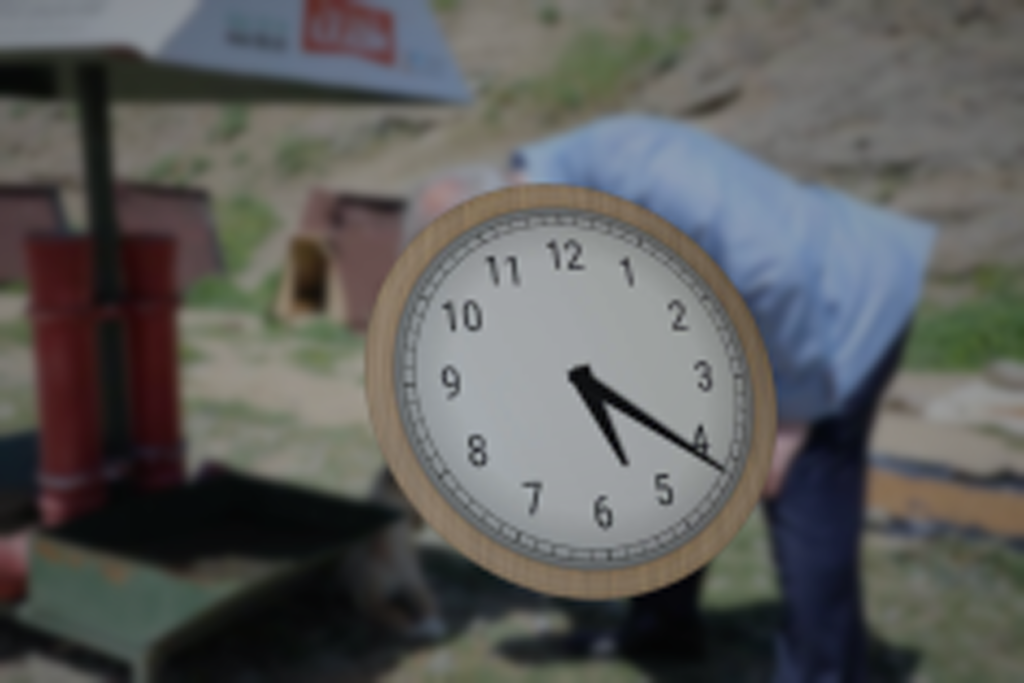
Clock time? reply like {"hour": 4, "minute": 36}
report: {"hour": 5, "minute": 21}
